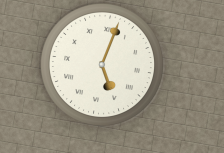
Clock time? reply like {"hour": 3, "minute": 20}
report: {"hour": 5, "minute": 2}
